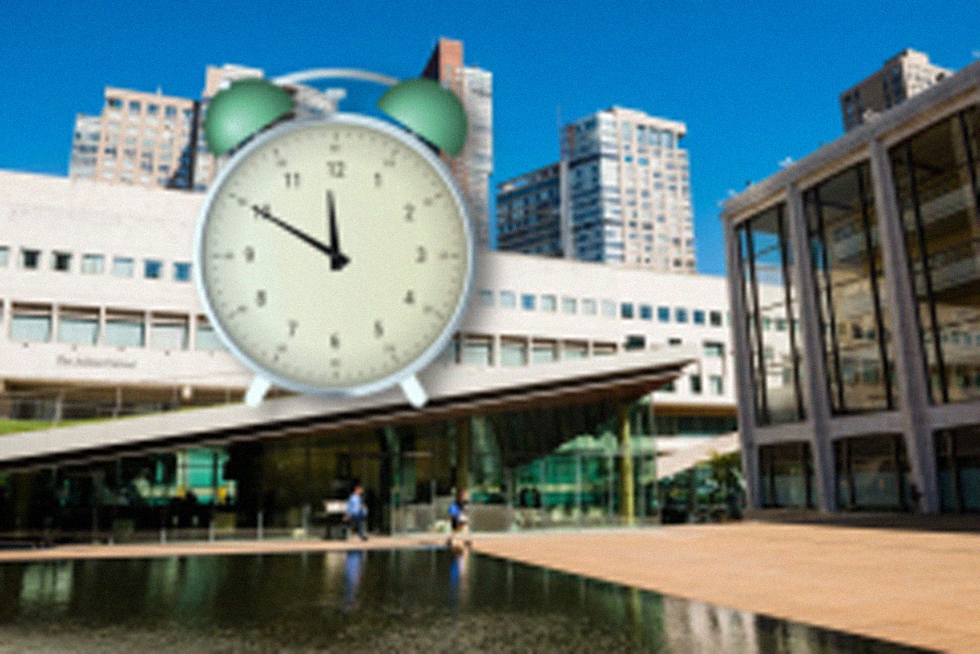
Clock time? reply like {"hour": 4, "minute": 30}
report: {"hour": 11, "minute": 50}
